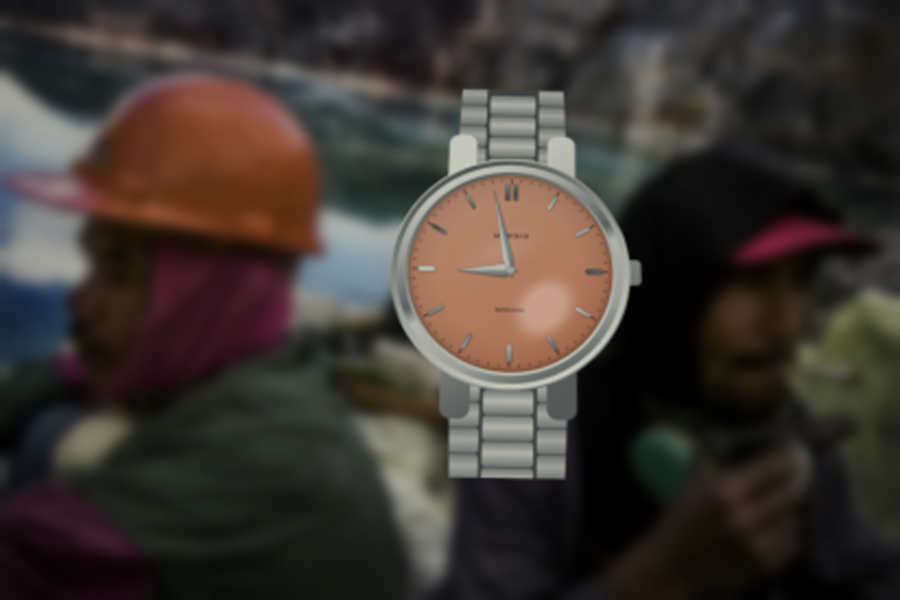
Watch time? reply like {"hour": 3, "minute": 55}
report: {"hour": 8, "minute": 58}
